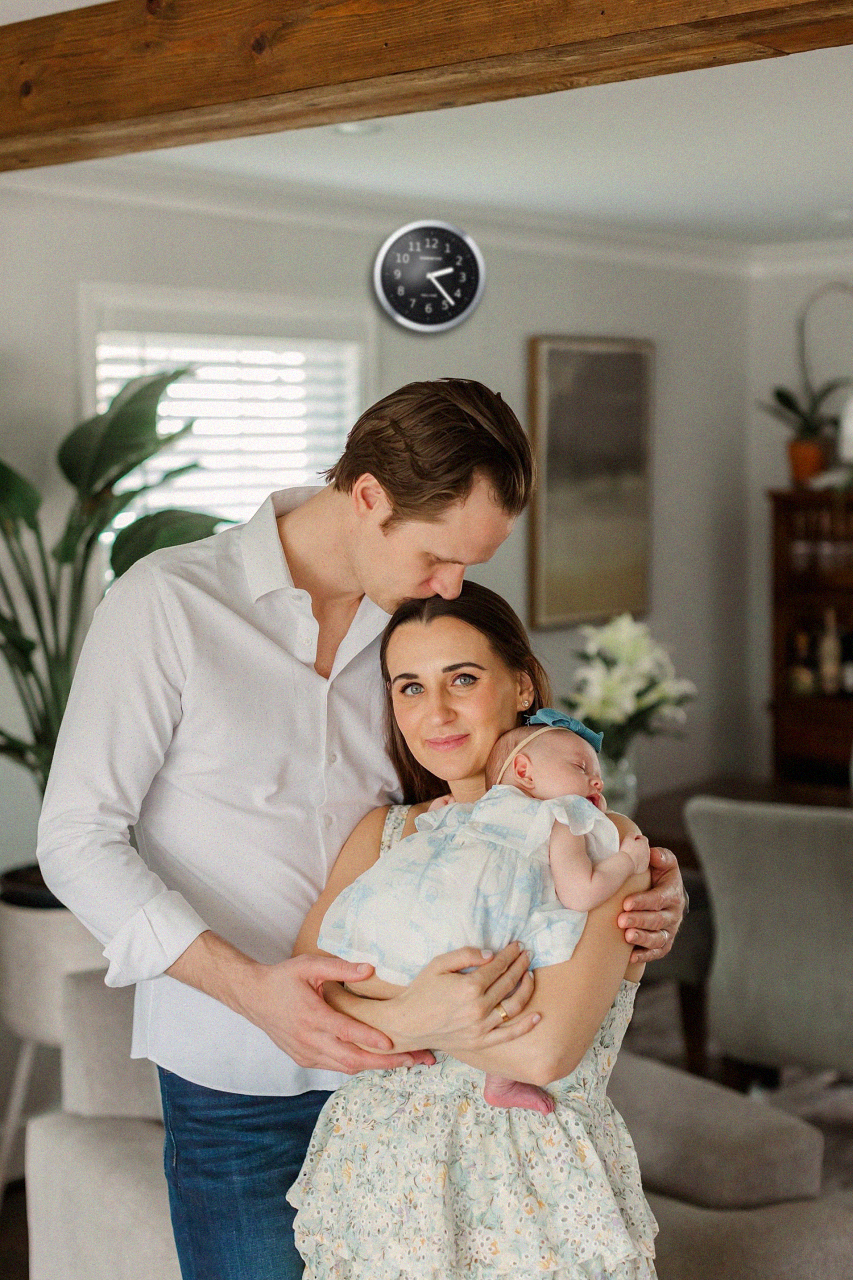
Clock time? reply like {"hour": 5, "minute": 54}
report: {"hour": 2, "minute": 23}
